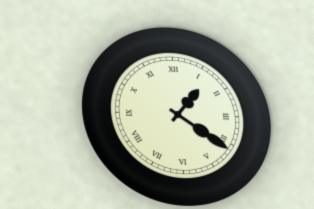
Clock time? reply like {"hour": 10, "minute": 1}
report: {"hour": 1, "minute": 21}
